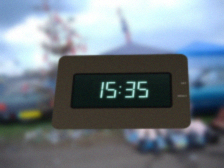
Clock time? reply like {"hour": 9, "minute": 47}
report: {"hour": 15, "minute": 35}
